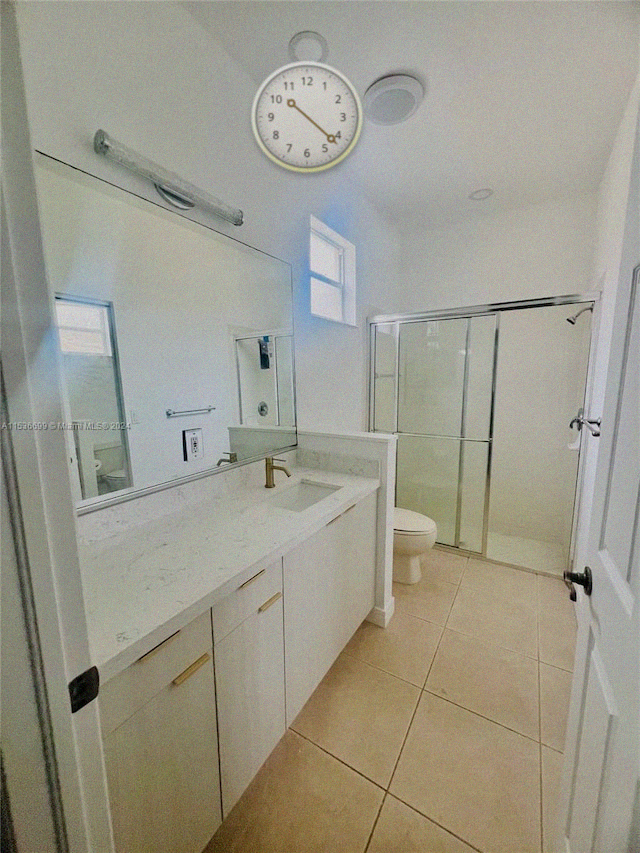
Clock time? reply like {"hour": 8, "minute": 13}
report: {"hour": 10, "minute": 22}
